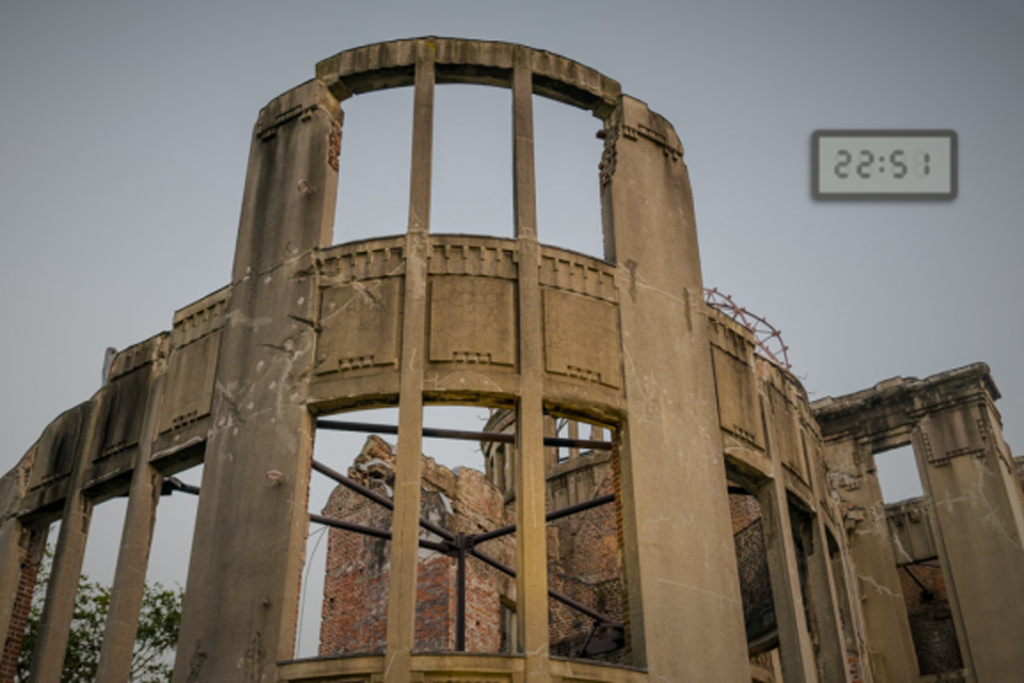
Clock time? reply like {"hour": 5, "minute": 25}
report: {"hour": 22, "minute": 51}
